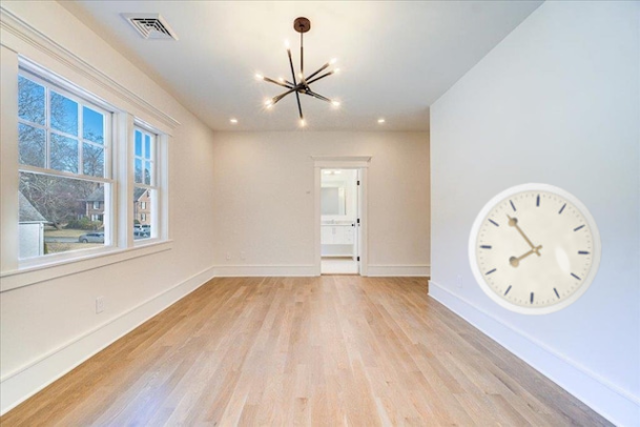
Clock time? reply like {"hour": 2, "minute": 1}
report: {"hour": 7, "minute": 53}
